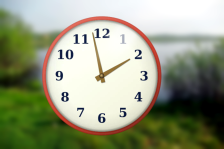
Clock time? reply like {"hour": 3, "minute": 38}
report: {"hour": 1, "minute": 58}
